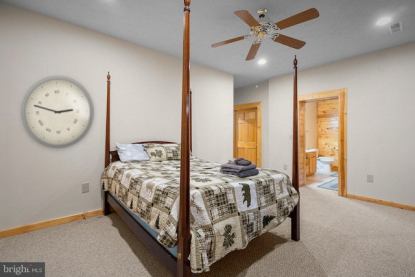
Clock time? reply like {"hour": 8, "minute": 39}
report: {"hour": 2, "minute": 48}
